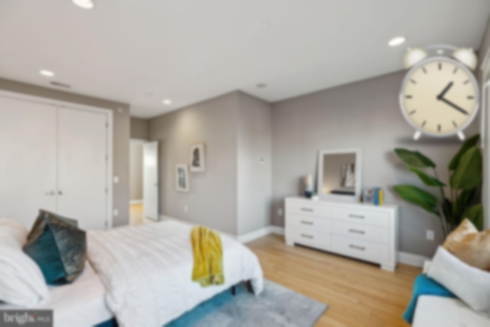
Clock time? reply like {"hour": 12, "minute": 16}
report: {"hour": 1, "minute": 20}
